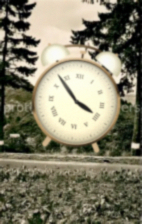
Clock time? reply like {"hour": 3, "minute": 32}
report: {"hour": 3, "minute": 53}
